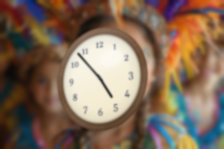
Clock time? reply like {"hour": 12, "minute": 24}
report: {"hour": 4, "minute": 53}
